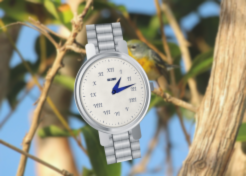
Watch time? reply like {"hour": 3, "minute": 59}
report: {"hour": 1, "minute": 13}
